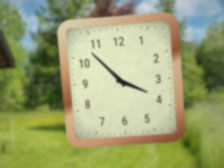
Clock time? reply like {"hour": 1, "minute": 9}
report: {"hour": 3, "minute": 53}
